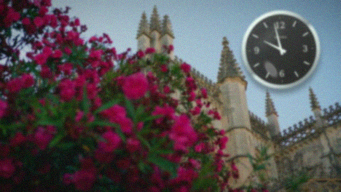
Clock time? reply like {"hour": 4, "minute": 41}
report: {"hour": 9, "minute": 58}
